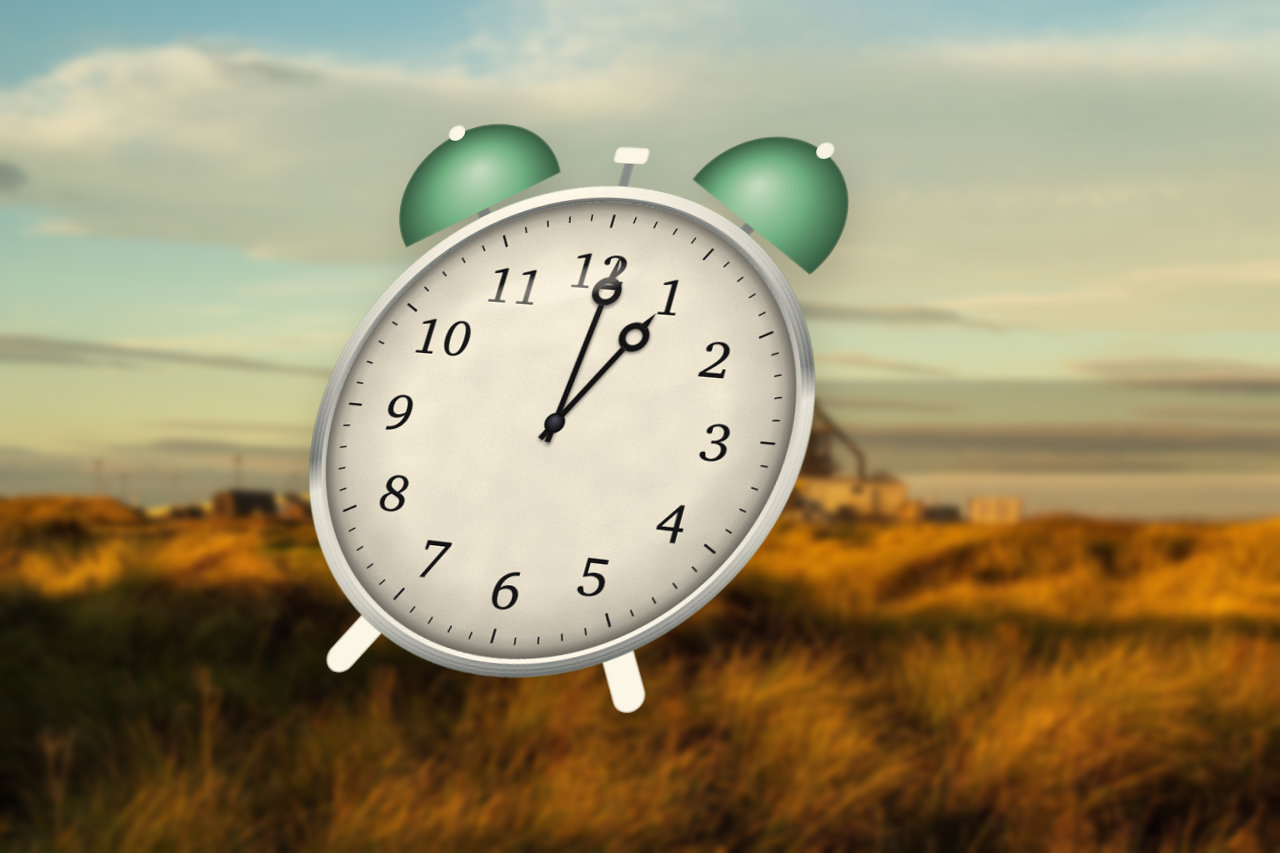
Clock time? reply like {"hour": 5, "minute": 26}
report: {"hour": 1, "minute": 1}
